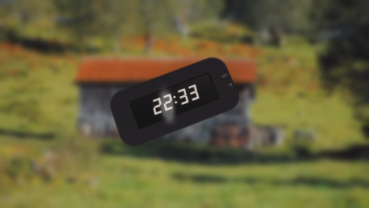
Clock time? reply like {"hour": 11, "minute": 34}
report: {"hour": 22, "minute": 33}
